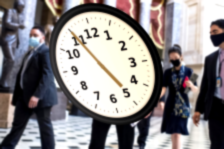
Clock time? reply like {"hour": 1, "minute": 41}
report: {"hour": 4, "minute": 55}
